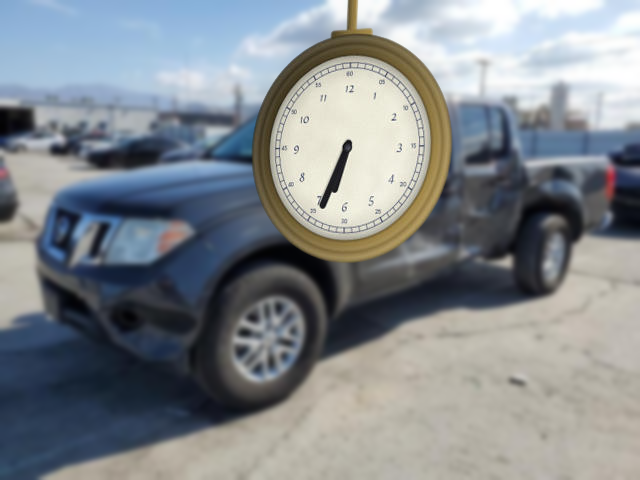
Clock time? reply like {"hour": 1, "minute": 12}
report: {"hour": 6, "minute": 34}
